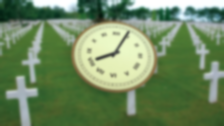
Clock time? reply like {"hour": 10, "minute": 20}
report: {"hour": 8, "minute": 4}
